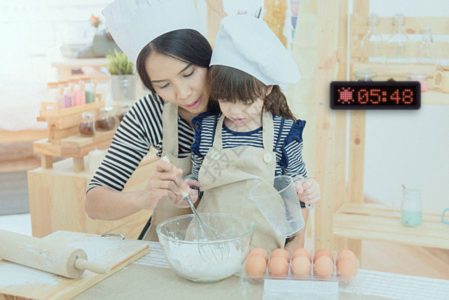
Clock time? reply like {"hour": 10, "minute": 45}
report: {"hour": 5, "minute": 48}
